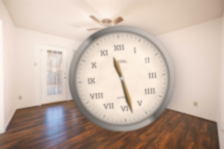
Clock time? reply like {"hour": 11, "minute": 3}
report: {"hour": 11, "minute": 28}
